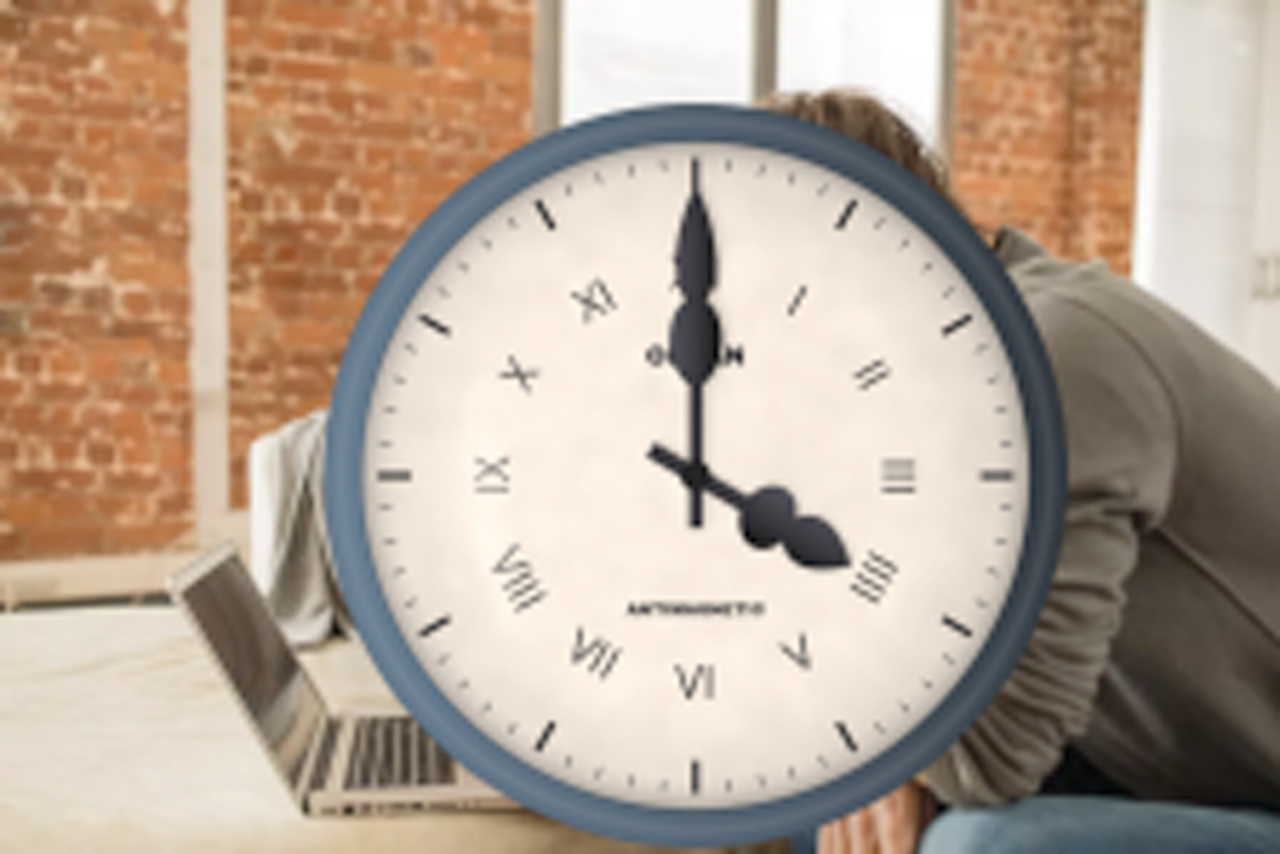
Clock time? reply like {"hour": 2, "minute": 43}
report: {"hour": 4, "minute": 0}
